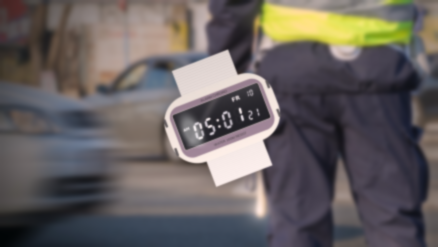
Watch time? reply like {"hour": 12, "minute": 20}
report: {"hour": 5, "minute": 1}
